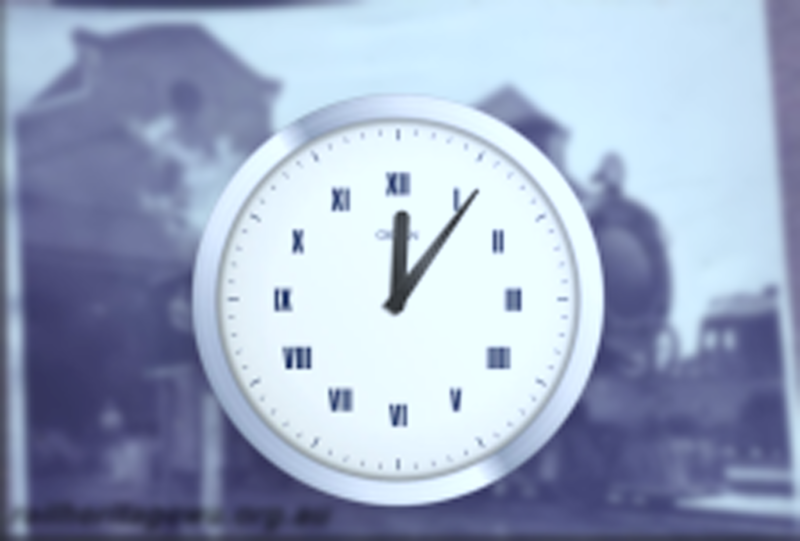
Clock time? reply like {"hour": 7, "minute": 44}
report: {"hour": 12, "minute": 6}
